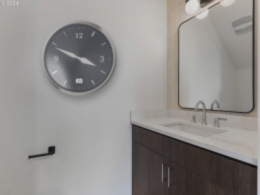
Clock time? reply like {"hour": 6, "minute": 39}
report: {"hour": 3, "minute": 49}
